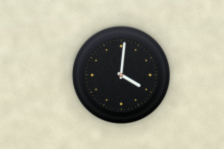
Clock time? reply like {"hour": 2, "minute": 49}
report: {"hour": 4, "minute": 1}
